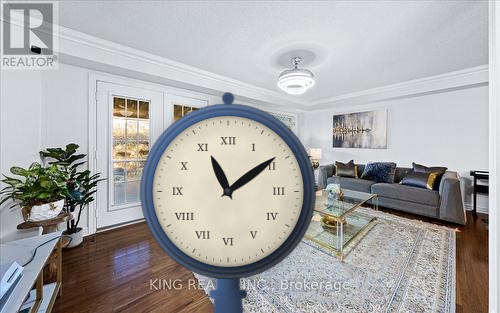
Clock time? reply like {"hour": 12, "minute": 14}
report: {"hour": 11, "minute": 9}
